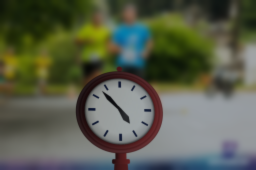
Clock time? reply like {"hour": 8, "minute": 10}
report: {"hour": 4, "minute": 53}
